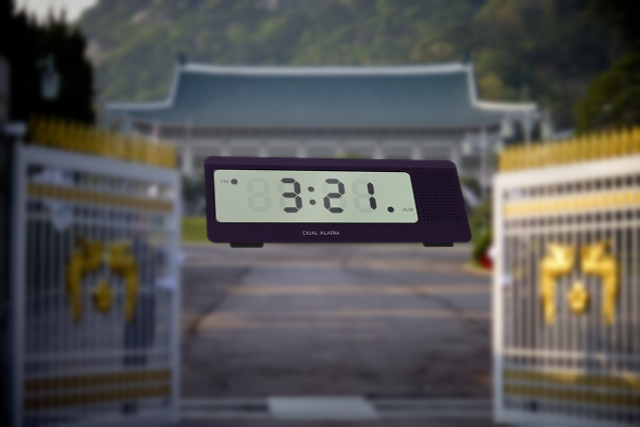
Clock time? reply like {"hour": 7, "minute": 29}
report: {"hour": 3, "minute": 21}
